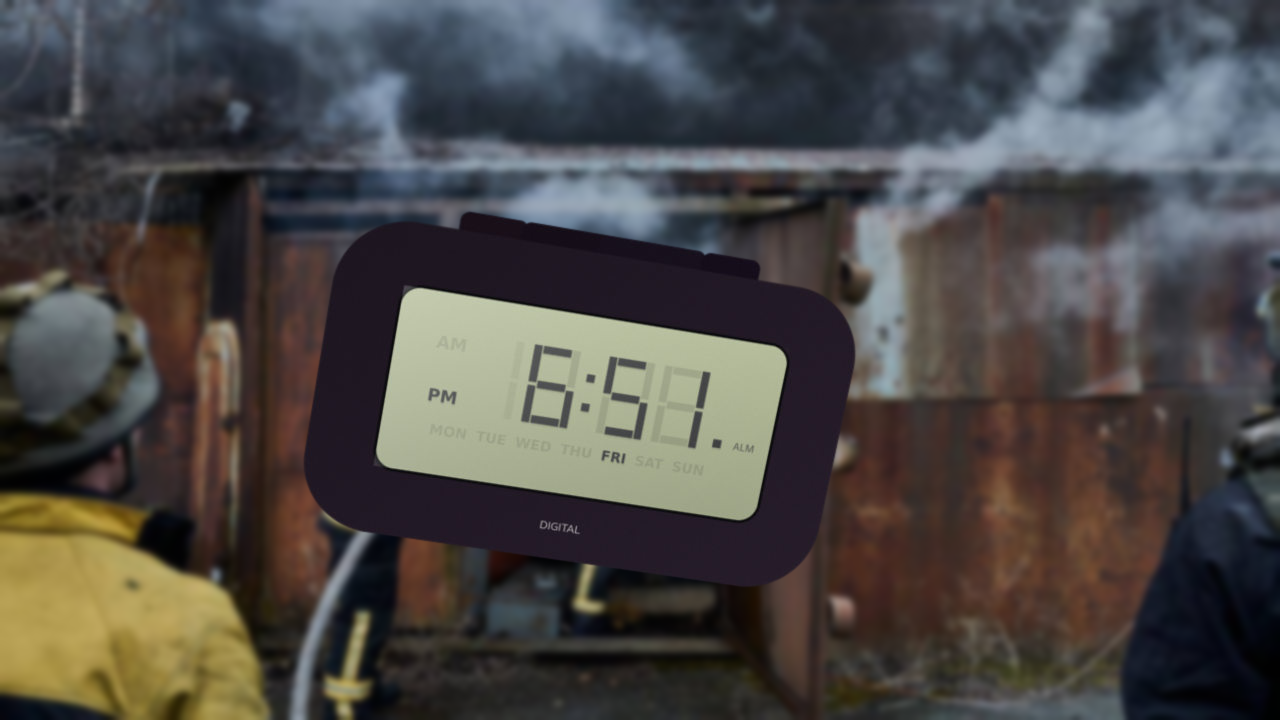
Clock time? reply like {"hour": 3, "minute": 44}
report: {"hour": 6, "minute": 51}
